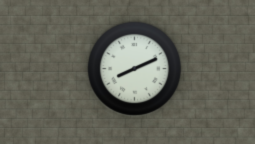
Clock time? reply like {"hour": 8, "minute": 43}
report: {"hour": 8, "minute": 11}
